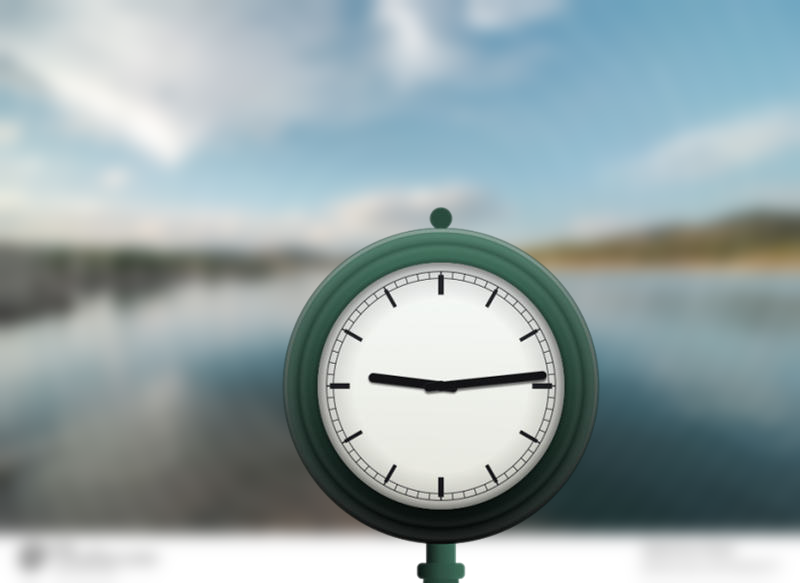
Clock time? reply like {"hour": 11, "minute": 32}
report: {"hour": 9, "minute": 14}
